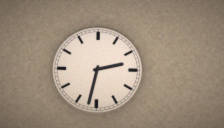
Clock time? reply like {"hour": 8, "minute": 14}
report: {"hour": 2, "minute": 32}
